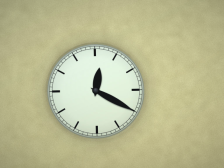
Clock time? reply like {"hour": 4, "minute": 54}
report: {"hour": 12, "minute": 20}
